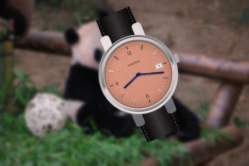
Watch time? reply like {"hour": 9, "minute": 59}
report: {"hour": 8, "minute": 18}
